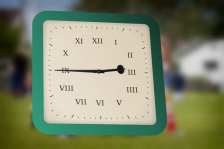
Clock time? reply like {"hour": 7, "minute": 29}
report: {"hour": 2, "minute": 45}
